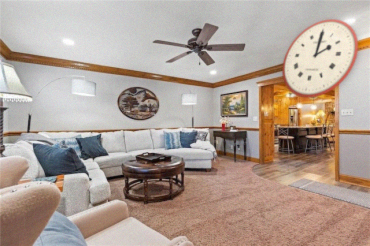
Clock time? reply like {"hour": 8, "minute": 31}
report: {"hour": 2, "minute": 0}
